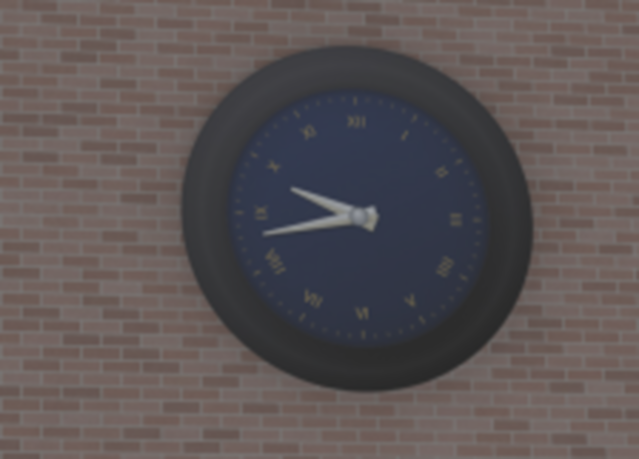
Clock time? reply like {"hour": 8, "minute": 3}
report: {"hour": 9, "minute": 43}
